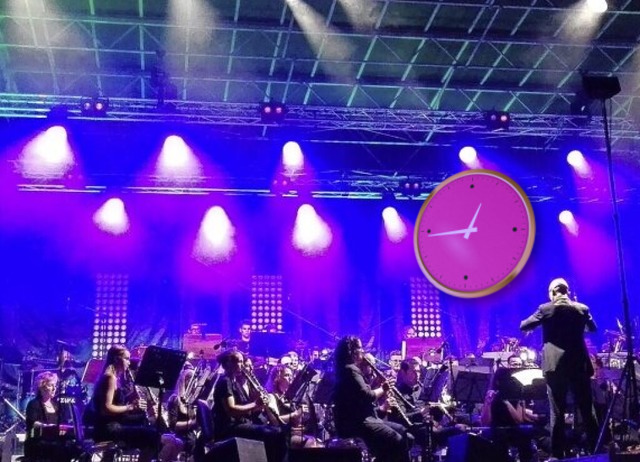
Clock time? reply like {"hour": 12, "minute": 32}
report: {"hour": 12, "minute": 44}
